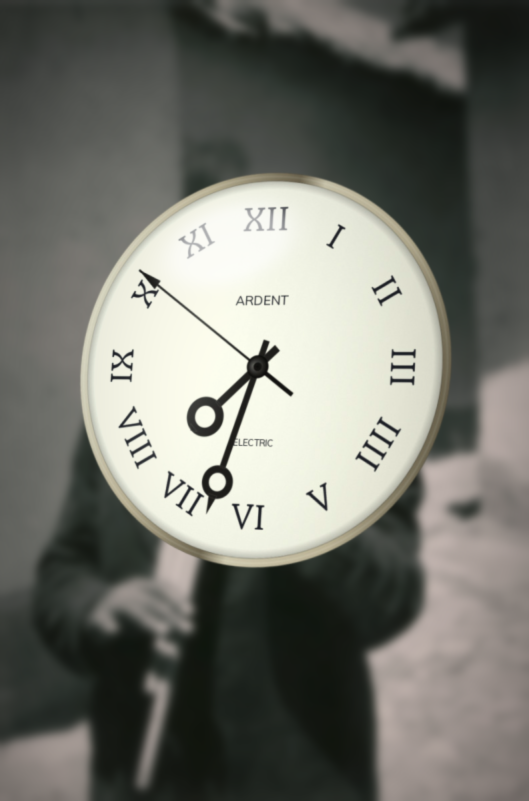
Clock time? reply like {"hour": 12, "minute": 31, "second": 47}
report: {"hour": 7, "minute": 32, "second": 51}
